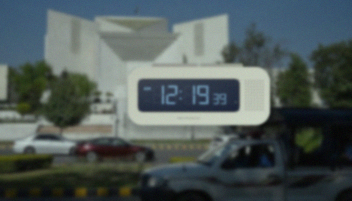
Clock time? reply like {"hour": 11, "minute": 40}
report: {"hour": 12, "minute": 19}
